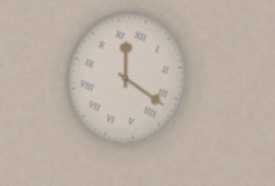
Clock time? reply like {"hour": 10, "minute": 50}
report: {"hour": 11, "minute": 17}
